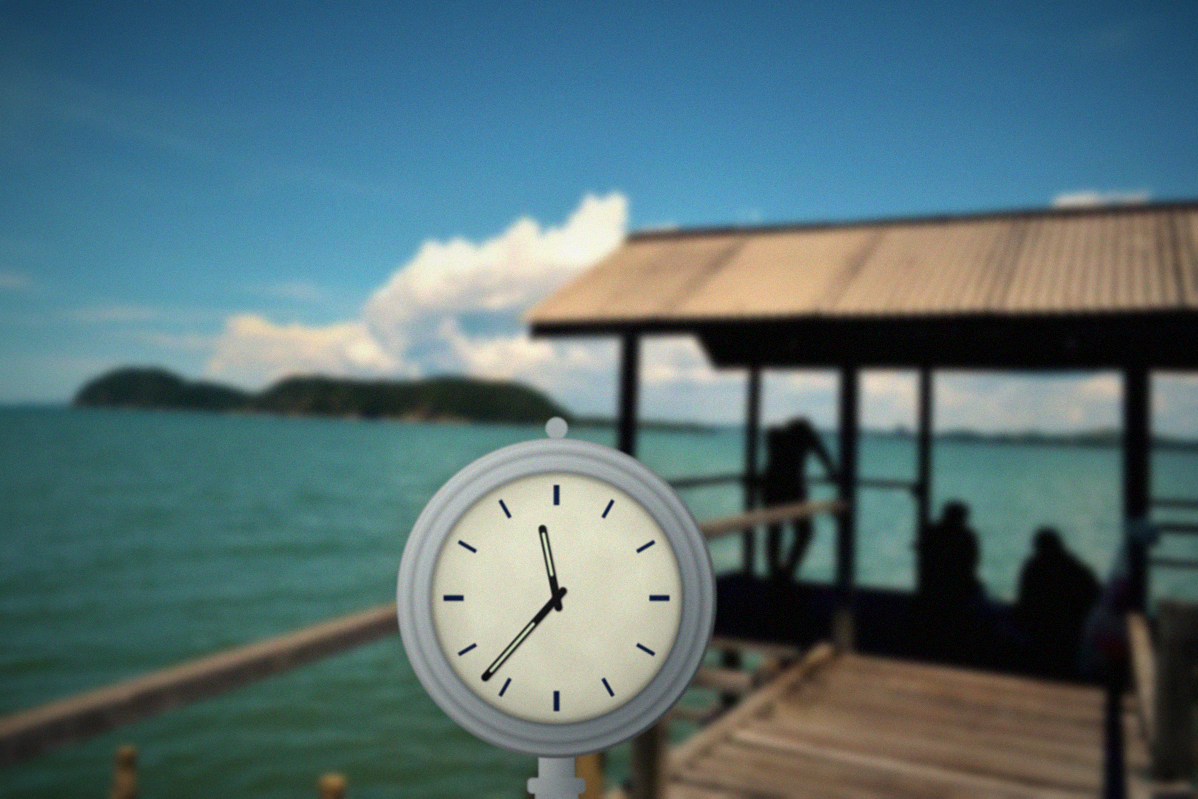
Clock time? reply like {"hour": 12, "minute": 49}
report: {"hour": 11, "minute": 37}
